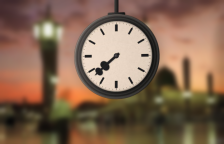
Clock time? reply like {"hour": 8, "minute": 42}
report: {"hour": 7, "minute": 38}
